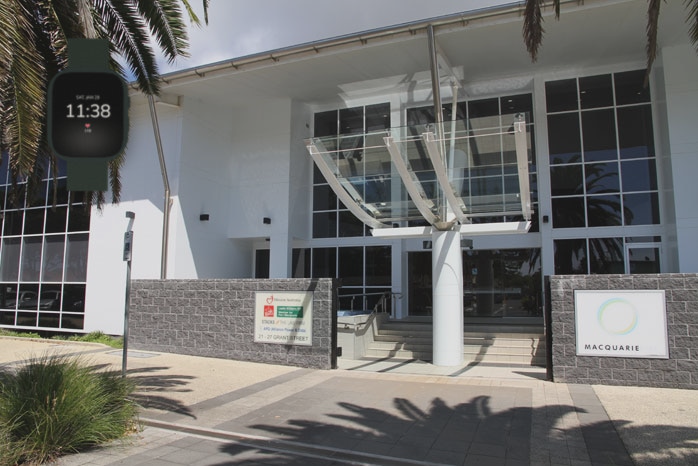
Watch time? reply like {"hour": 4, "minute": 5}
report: {"hour": 11, "minute": 38}
